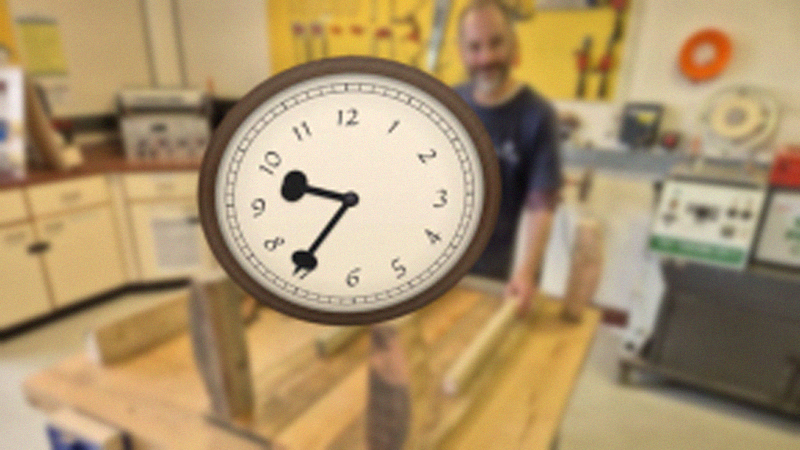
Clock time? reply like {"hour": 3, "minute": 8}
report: {"hour": 9, "minute": 36}
